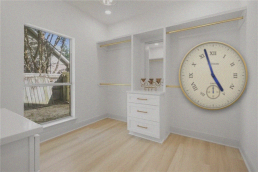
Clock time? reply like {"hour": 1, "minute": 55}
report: {"hour": 4, "minute": 57}
